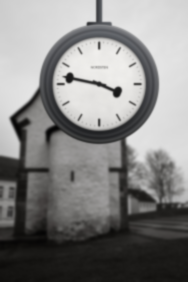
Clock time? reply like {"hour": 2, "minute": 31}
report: {"hour": 3, "minute": 47}
